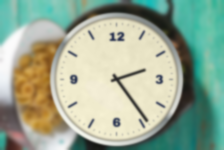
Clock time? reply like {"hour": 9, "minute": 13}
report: {"hour": 2, "minute": 24}
